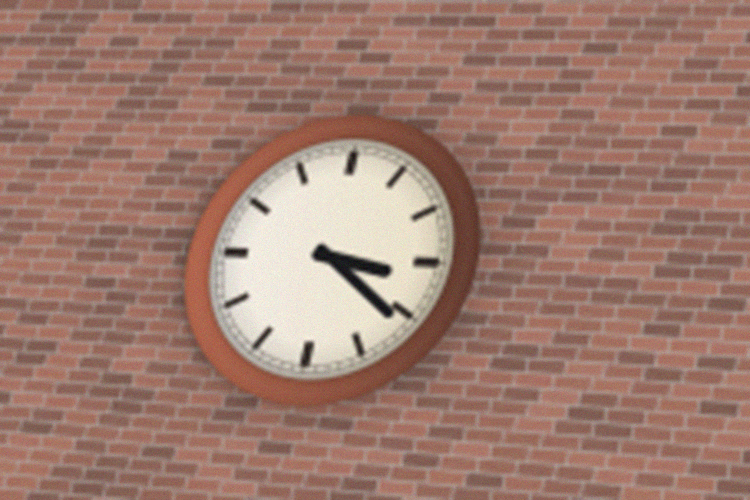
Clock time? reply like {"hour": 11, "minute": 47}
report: {"hour": 3, "minute": 21}
